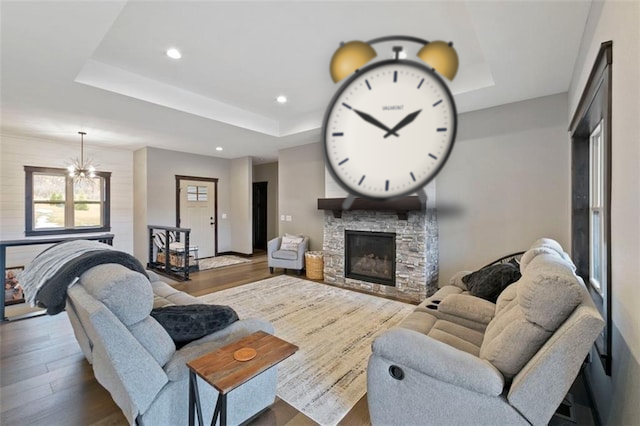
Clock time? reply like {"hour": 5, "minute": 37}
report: {"hour": 1, "minute": 50}
